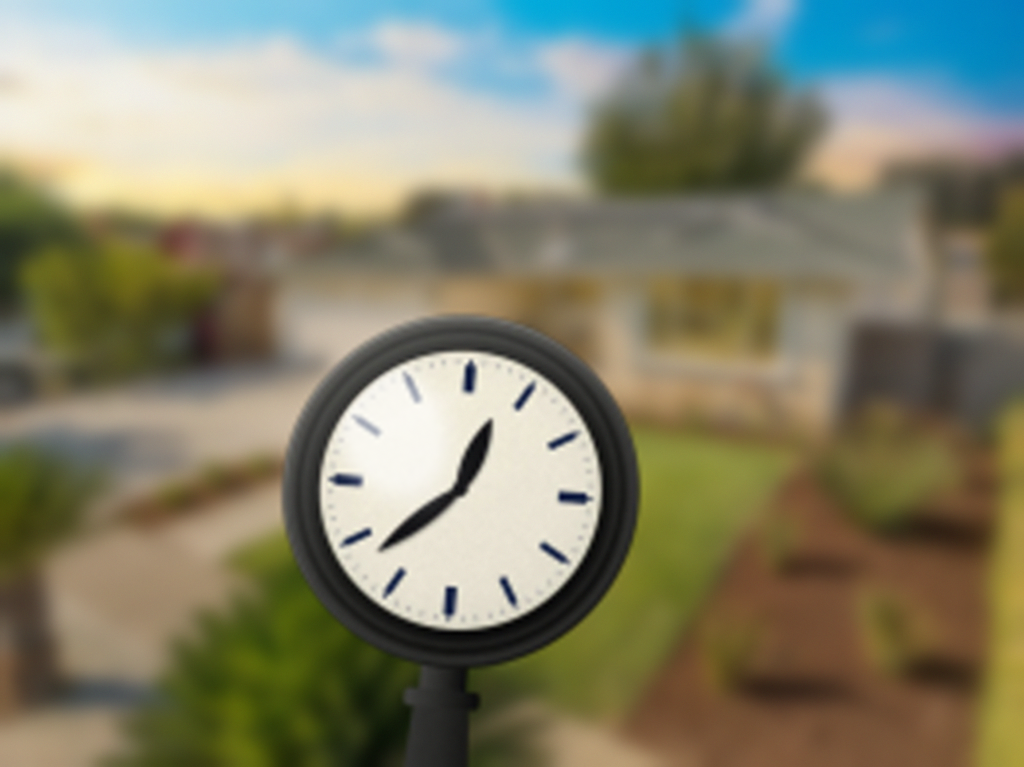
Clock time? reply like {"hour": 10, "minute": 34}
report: {"hour": 12, "minute": 38}
